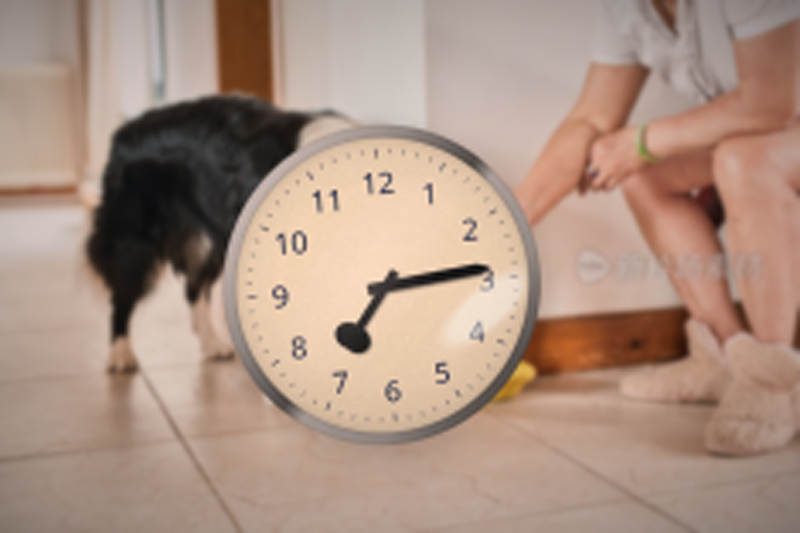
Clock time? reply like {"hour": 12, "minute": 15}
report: {"hour": 7, "minute": 14}
